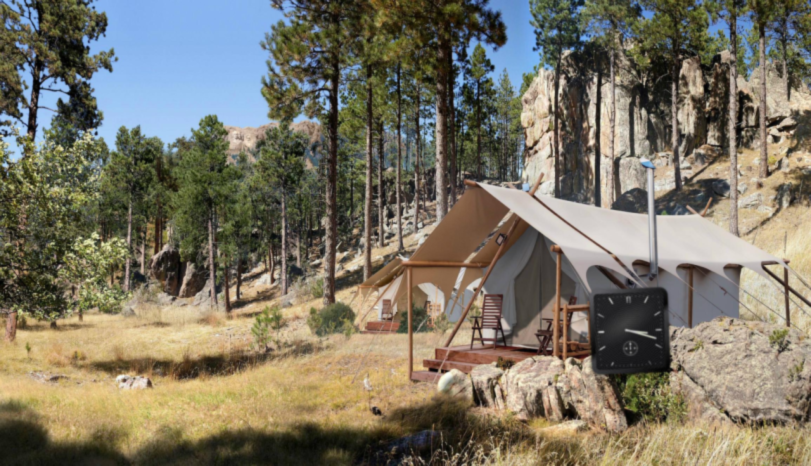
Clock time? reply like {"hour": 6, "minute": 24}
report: {"hour": 3, "minute": 18}
